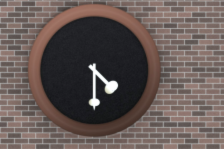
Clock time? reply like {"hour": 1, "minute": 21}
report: {"hour": 4, "minute": 30}
